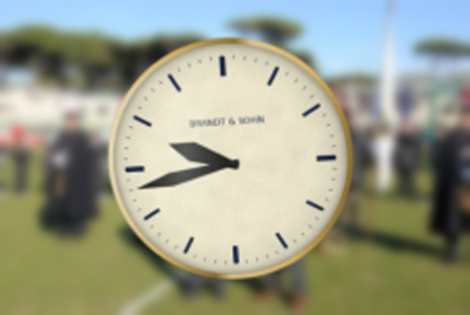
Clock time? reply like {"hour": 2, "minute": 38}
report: {"hour": 9, "minute": 43}
